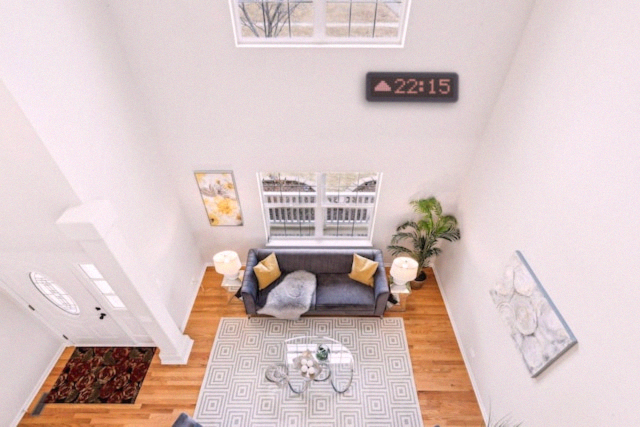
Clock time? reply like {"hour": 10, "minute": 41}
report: {"hour": 22, "minute": 15}
